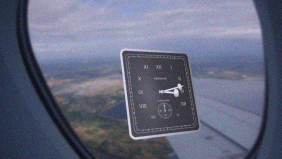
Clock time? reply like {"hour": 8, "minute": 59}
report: {"hour": 3, "minute": 13}
